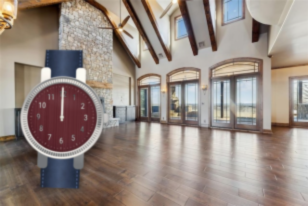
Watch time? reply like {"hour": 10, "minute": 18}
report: {"hour": 12, "minute": 0}
